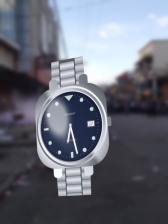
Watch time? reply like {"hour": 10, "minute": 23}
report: {"hour": 6, "minute": 28}
